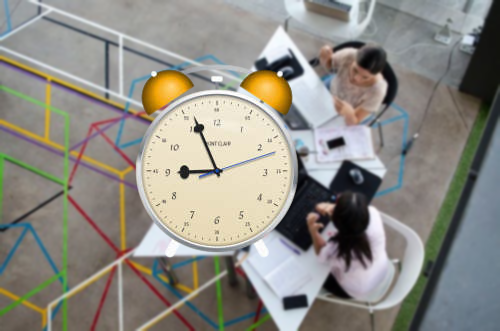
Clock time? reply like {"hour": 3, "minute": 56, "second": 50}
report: {"hour": 8, "minute": 56, "second": 12}
